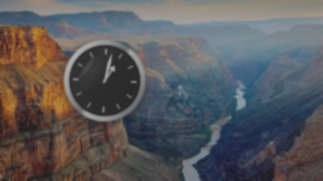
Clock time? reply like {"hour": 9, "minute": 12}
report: {"hour": 1, "minute": 2}
